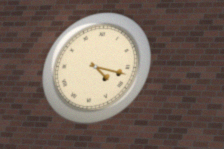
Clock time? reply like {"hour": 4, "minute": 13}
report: {"hour": 4, "minute": 17}
